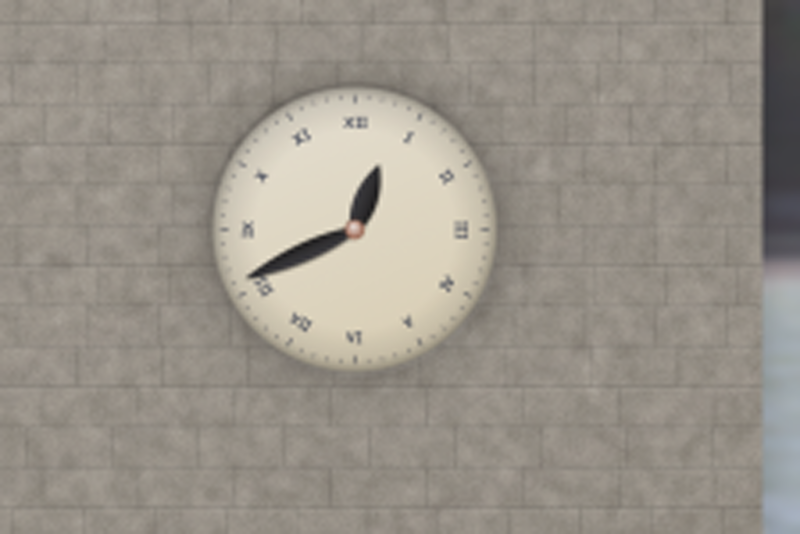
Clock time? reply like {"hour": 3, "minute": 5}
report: {"hour": 12, "minute": 41}
